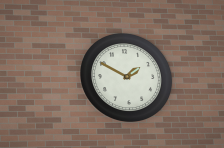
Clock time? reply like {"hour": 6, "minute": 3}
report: {"hour": 1, "minute": 50}
